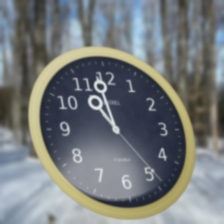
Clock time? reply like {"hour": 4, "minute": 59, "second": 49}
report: {"hour": 10, "minute": 58, "second": 24}
